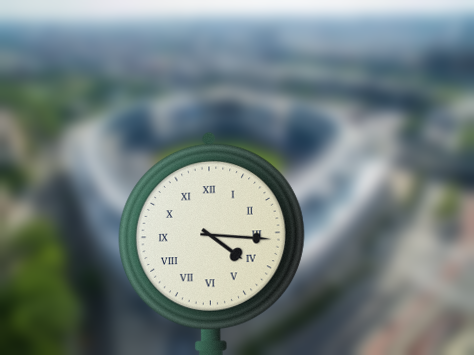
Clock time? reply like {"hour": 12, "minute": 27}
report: {"hour": 4, "minute": 16}
